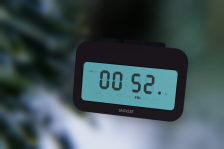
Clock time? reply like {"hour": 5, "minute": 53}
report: {"hour": 0, "minute": 52}
